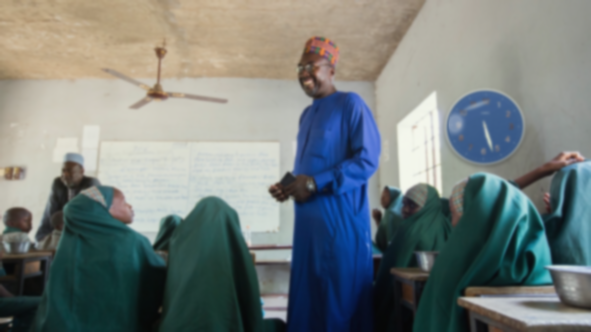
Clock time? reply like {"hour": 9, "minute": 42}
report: {"hour": 5, "minute": 27}
